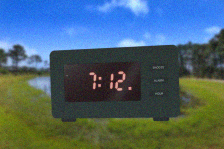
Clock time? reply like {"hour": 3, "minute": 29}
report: {"hour": 7, "minute": 12}
